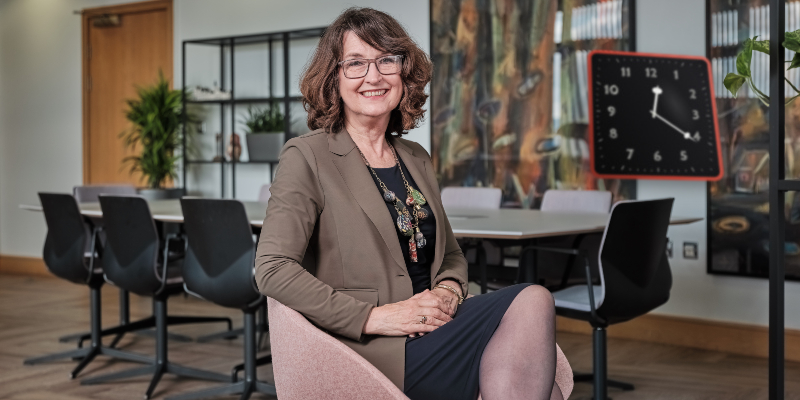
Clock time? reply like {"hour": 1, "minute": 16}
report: {"hour": 12, "minute": 21}
